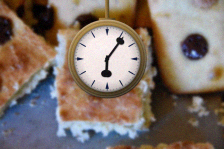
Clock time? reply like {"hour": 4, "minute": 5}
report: {"hour": 6, "minute": 6}
